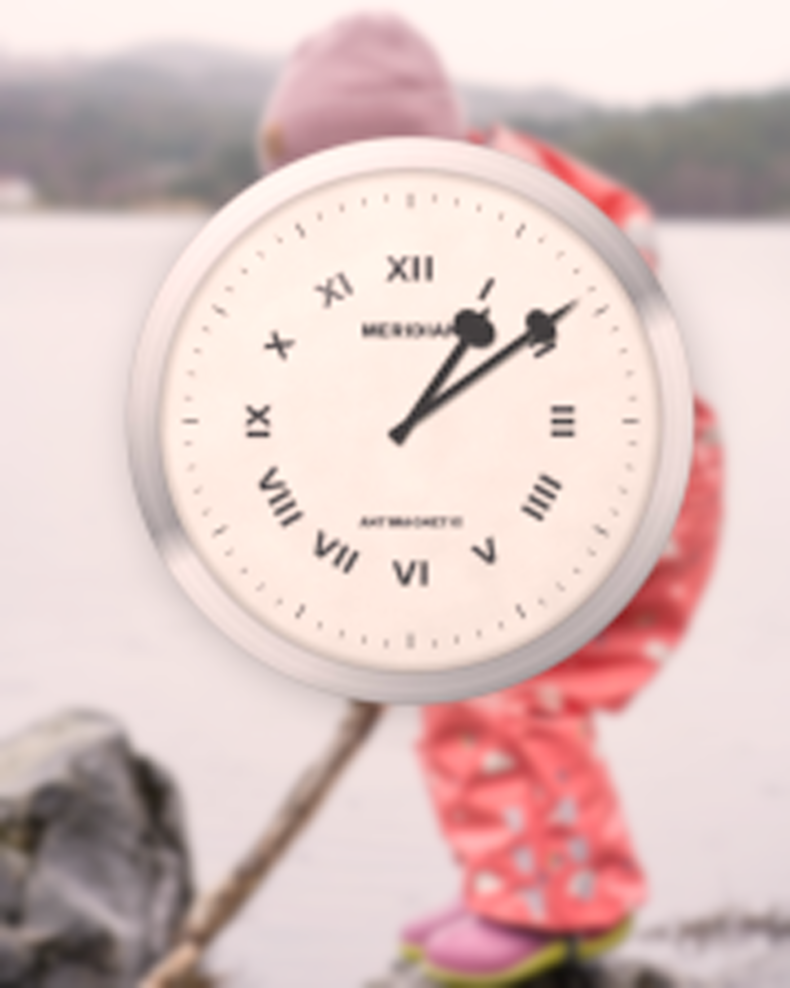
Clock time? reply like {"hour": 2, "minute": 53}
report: {"hour": 1, "minute": 9}
